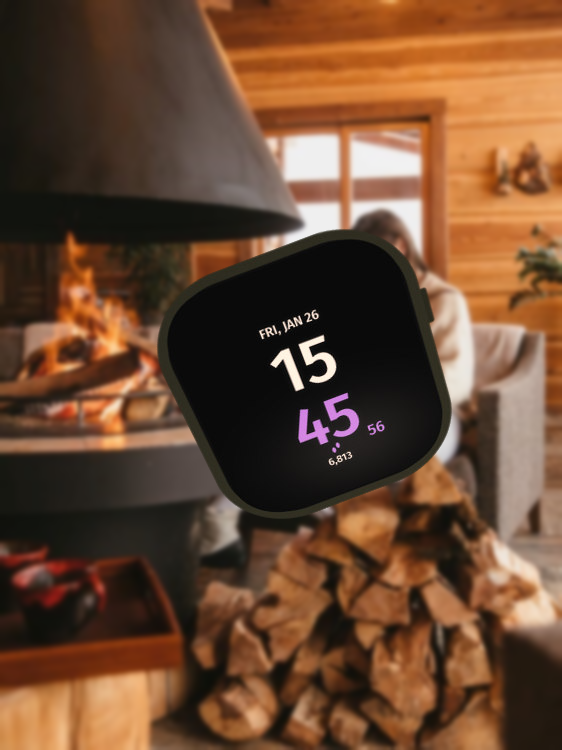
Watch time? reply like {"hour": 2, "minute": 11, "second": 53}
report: {"hour": 15, "minute": 45, "second": 56}
